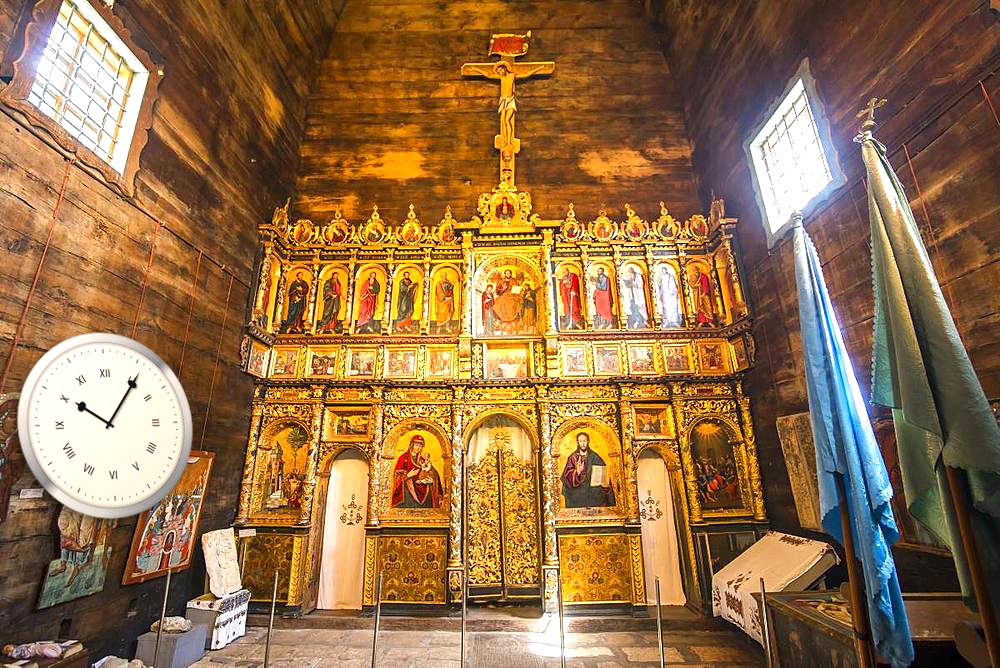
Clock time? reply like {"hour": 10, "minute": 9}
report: {"hour": 10, "minute": 6}
